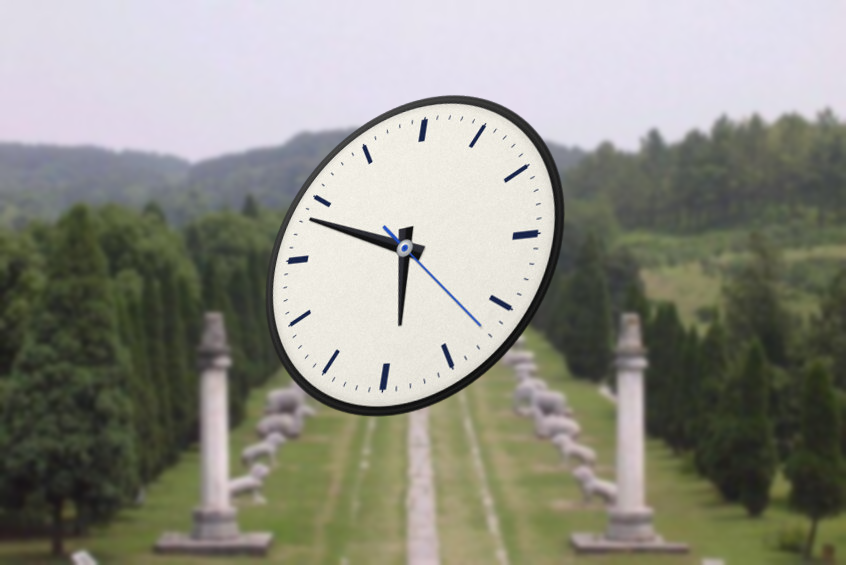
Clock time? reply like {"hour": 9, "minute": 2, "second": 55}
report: {"hour": 5, "minute": 48, "second": 22}
